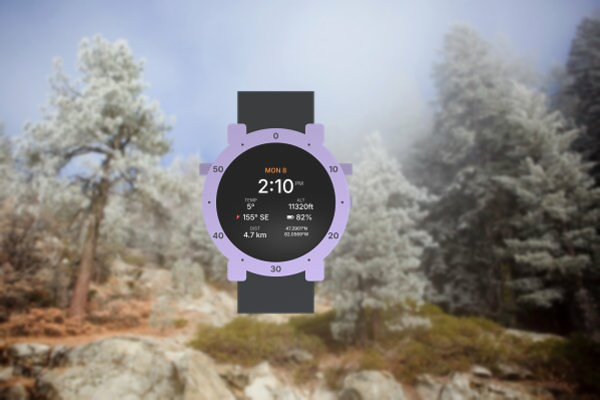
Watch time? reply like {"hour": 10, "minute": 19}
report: {"hour": 2, "minute": 10}
